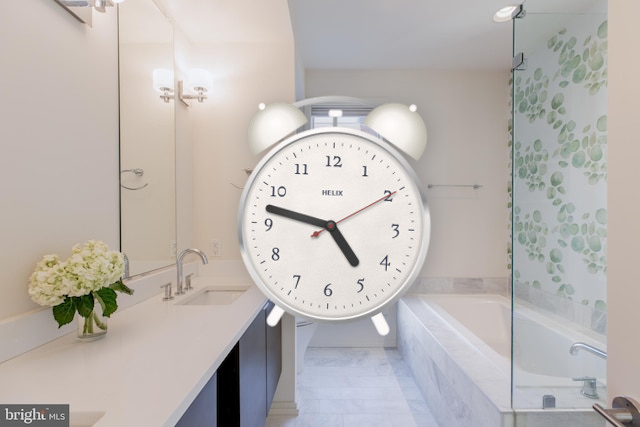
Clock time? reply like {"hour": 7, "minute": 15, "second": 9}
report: {"hour": 4, "minute": 47, "second": 10}
